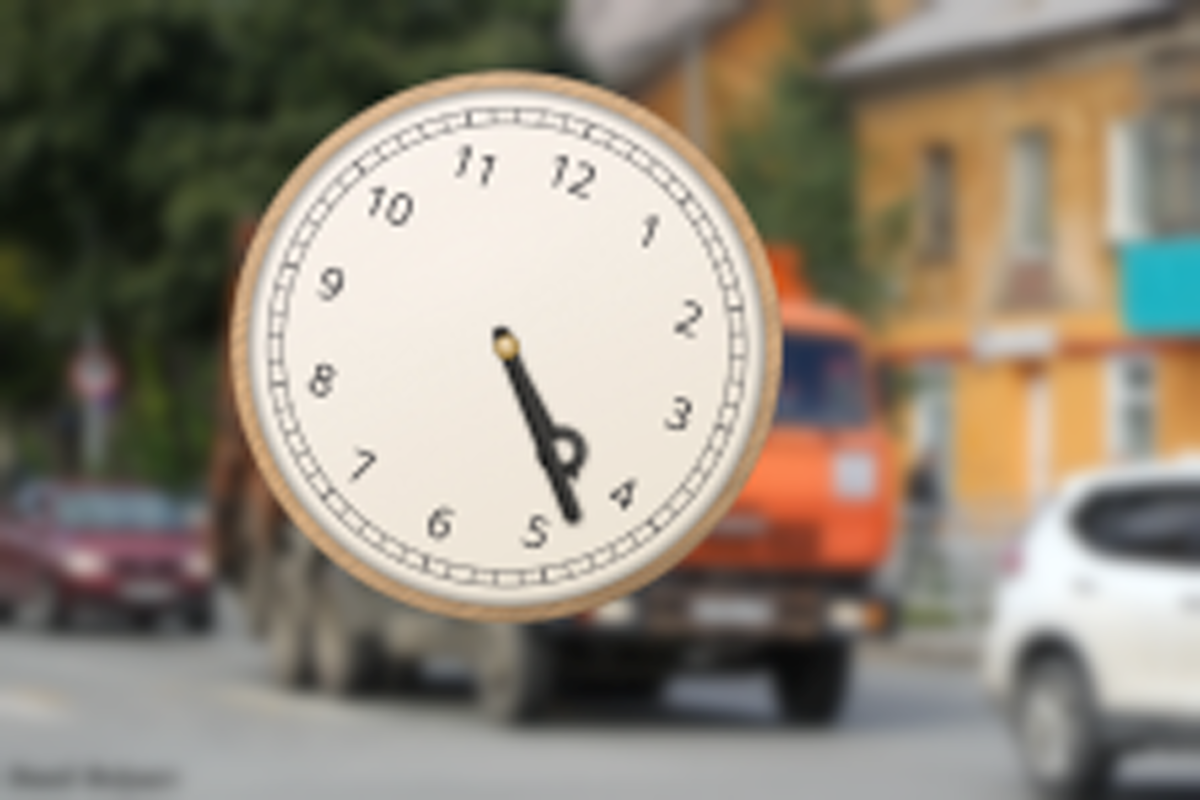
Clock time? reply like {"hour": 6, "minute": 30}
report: {"hour": 4, "minute": 23}
